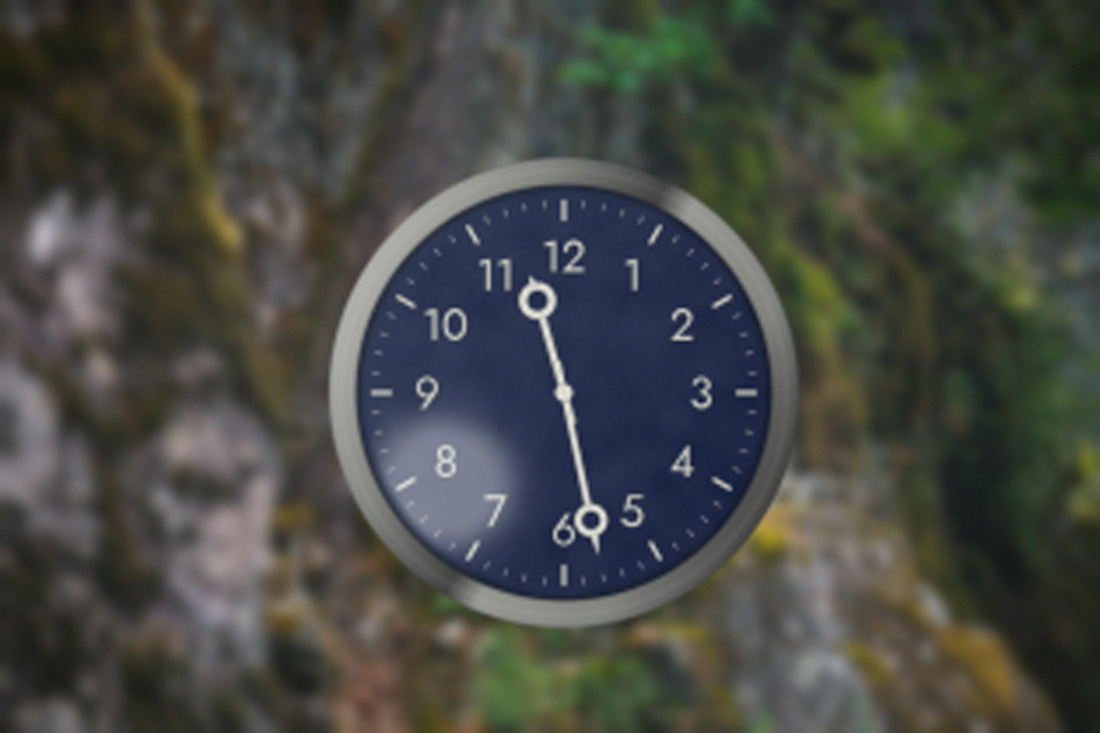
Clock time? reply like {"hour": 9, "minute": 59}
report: {"hour": 11, "minute": 28}
